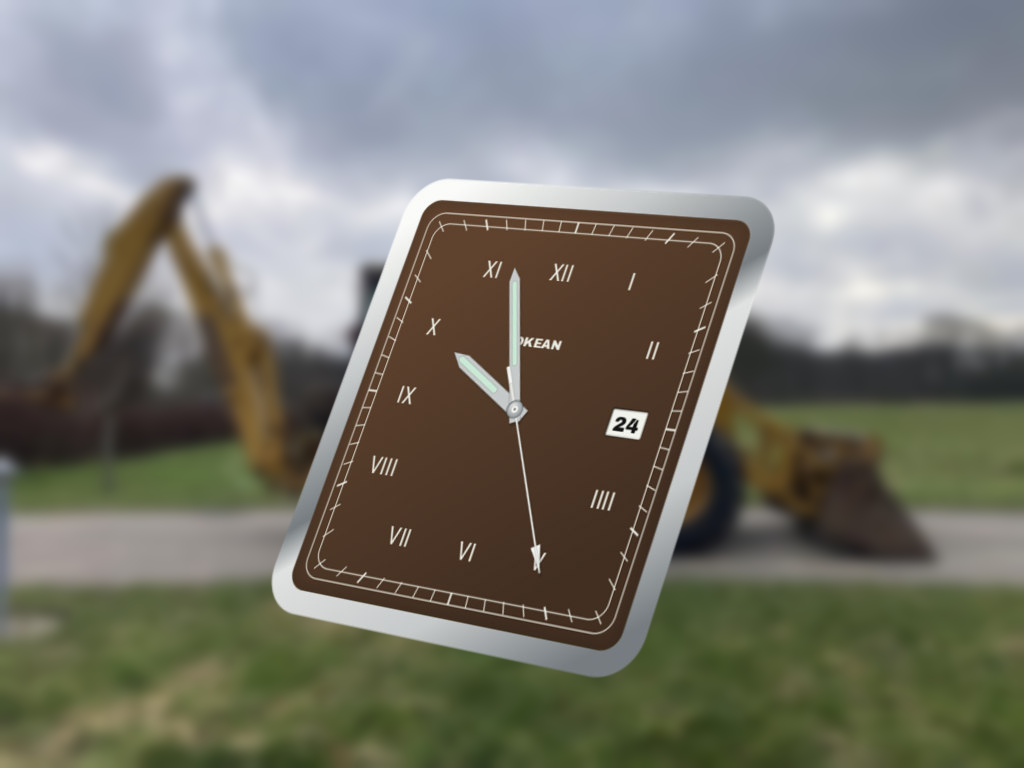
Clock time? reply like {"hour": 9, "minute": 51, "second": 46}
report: {"hour": 9, "minute": 56, "second": 25}
